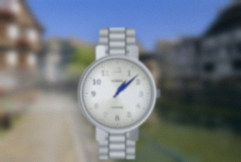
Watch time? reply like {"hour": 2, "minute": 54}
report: {"hour": 1, "minute": 8}
